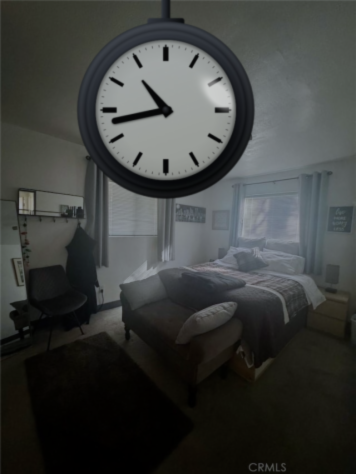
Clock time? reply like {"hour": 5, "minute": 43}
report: {"hour": 10, "minute": 43}
